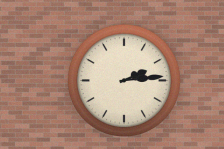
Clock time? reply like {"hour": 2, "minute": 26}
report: {"hour": 2, "minute": 14}
